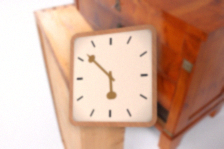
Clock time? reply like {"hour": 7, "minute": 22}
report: {"hour": 5, "minute": 52}
